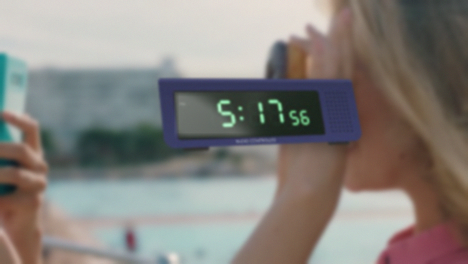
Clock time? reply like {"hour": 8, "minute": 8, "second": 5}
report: {"hour": 5, "minute": 17, "second": 56}
